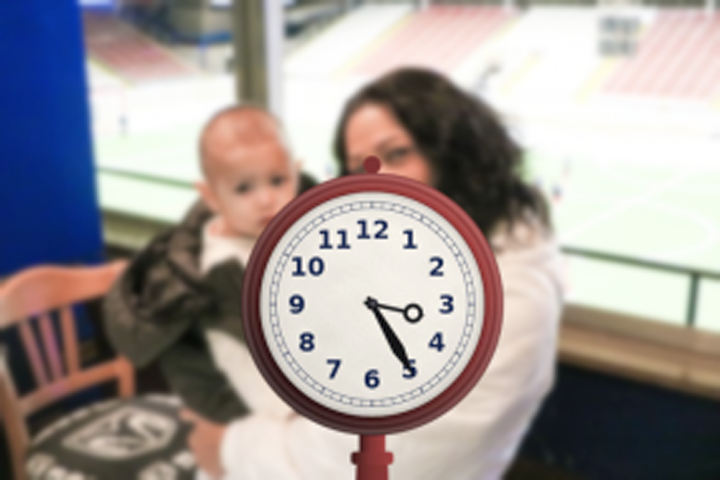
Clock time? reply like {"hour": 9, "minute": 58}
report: {"hour": 3, "minute": 25}
